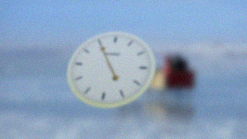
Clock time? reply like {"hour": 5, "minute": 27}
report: {"hour": 4, "minute": 55}
